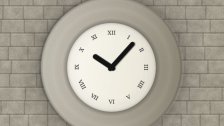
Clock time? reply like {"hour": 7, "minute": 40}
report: {"hour": 10, "minute": 7}
